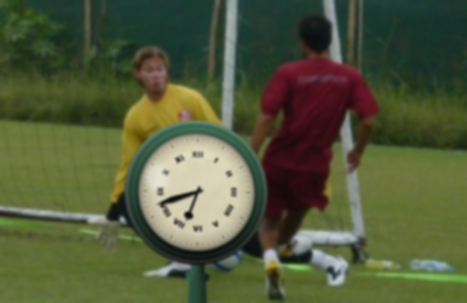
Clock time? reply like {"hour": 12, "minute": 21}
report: {"hour": 6, "minute": 42}
